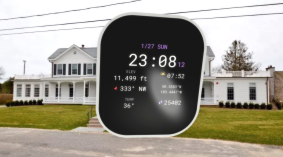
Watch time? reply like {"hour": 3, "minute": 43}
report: {"hour": 23, "minute": 8}
